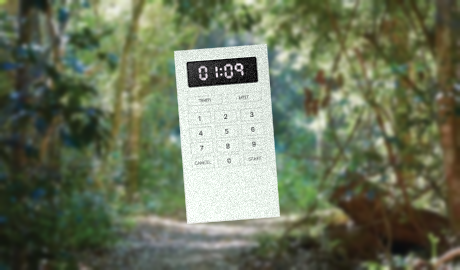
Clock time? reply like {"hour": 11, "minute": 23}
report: {"hour": 1, "minute": 9}
